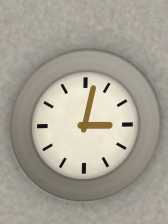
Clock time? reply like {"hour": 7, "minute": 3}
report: {"hour": 3, "minute": 2}
